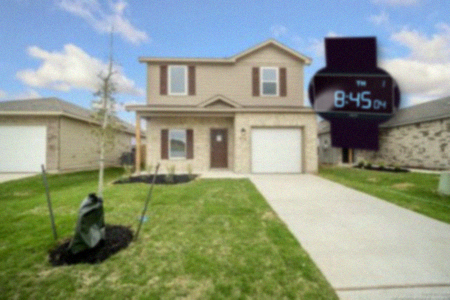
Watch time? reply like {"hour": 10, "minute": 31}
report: {"hour": 8, "minute": 45}
